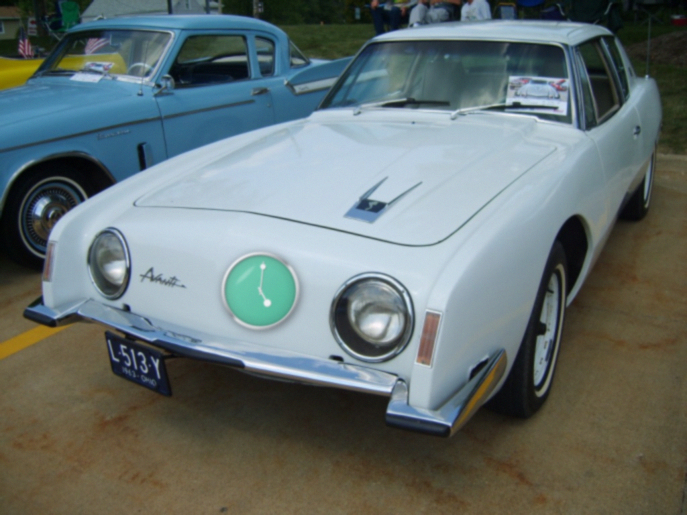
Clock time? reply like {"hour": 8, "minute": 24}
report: {"hour": 5, "minute": 1}
